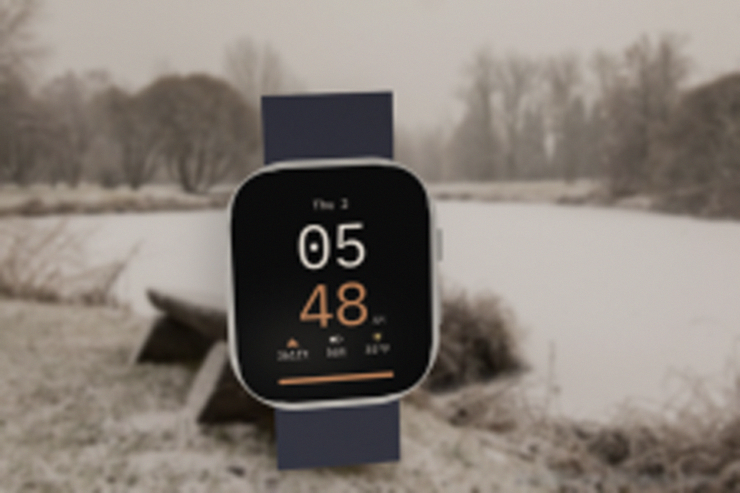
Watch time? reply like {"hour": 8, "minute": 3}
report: {"hour": 5, "minute": 48}
